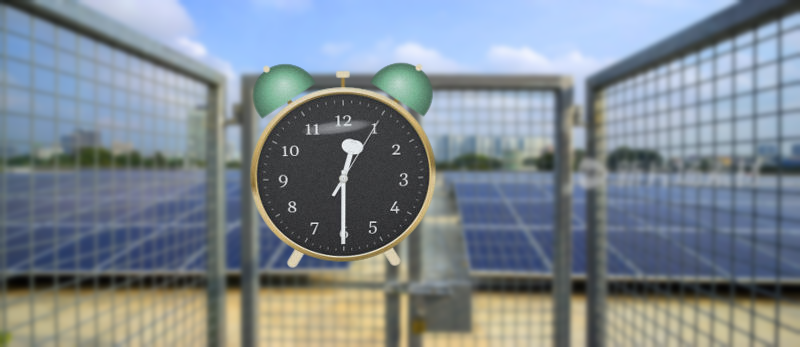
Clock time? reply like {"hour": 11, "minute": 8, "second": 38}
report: {"hour": 12, "minute": 30, "second": 5}
